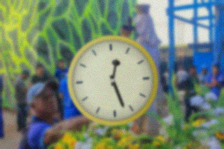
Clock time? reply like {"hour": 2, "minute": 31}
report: {"hour": 12, "minute": 27}
